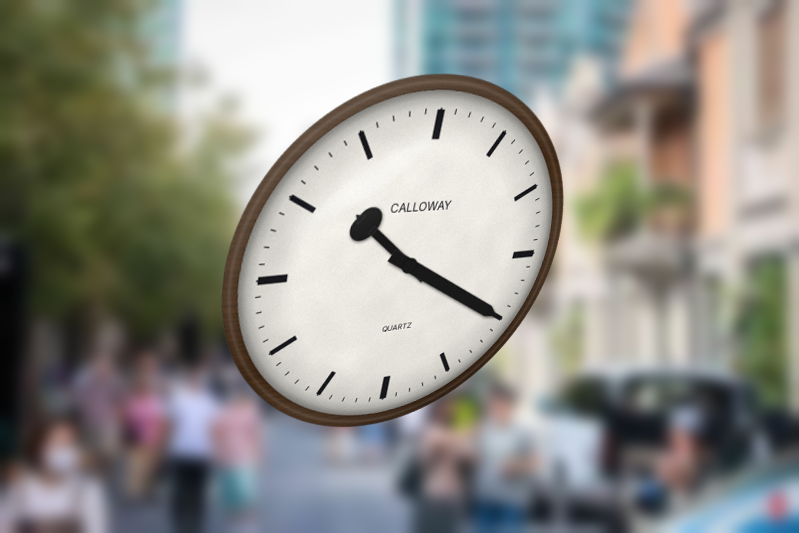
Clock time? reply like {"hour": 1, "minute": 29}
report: {"hour": 10, "minute": 20}
